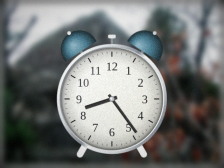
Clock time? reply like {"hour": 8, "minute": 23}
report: {"hour": 8, "minute": 24}
